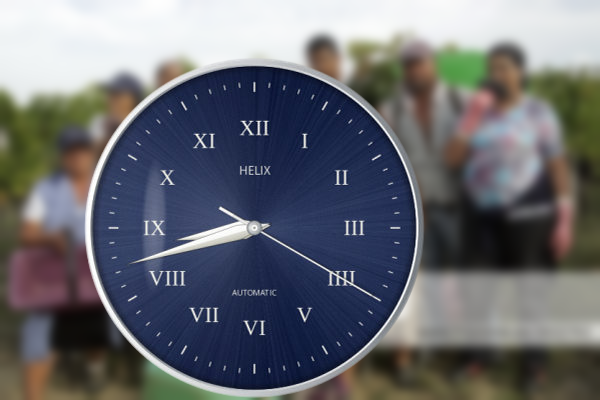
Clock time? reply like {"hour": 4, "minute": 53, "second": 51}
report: {"hour": 8, "minute": 42, "second": 20}
